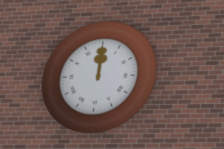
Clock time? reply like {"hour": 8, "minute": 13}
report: {"hour": 12, "minute": 0}
